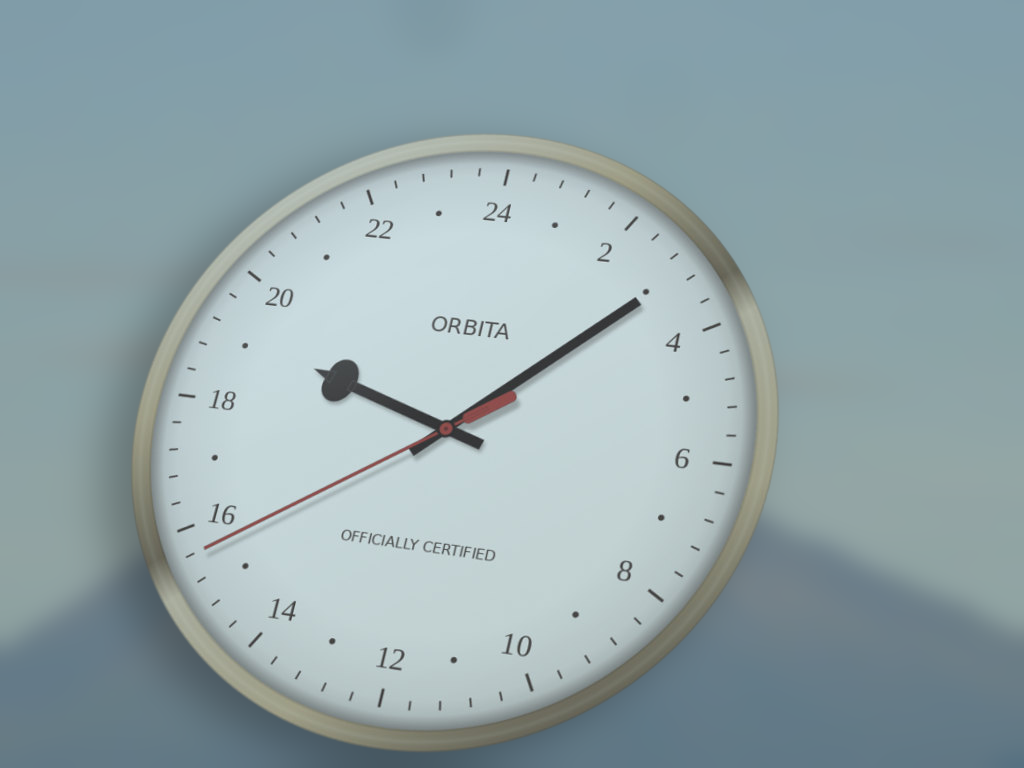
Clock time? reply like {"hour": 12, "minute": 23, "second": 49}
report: {"hour": 19, "minute": 7, "second": 39}
